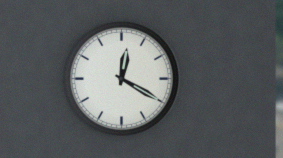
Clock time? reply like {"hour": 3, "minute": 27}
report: {"hour": 12, "minute": 20}
